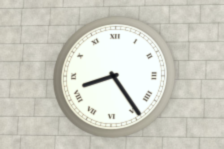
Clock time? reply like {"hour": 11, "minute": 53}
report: {"hour": 8, "minute": 24}
